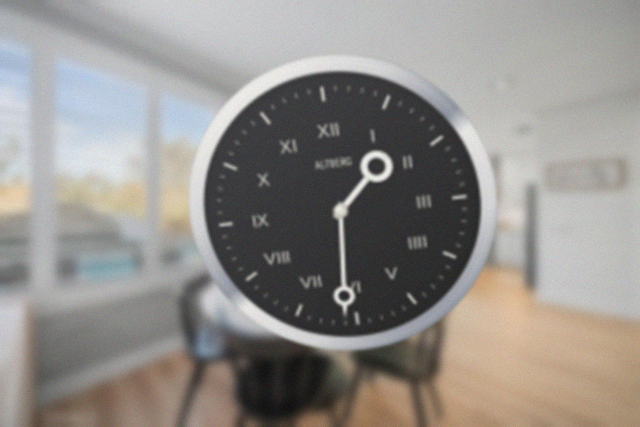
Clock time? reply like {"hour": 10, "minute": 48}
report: {"hour": 1, "minute": 31}
